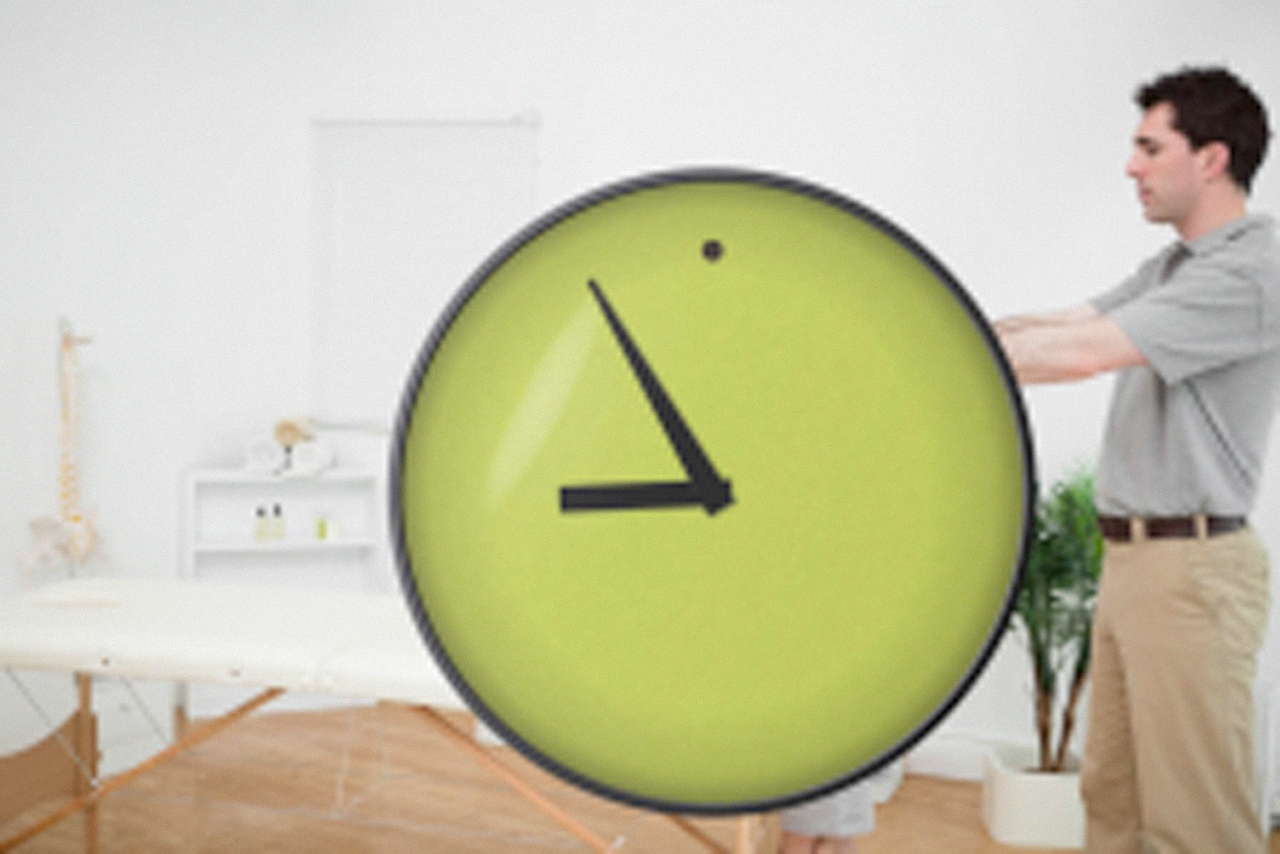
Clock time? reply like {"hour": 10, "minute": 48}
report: {"hour": 8, "minute": 55}
